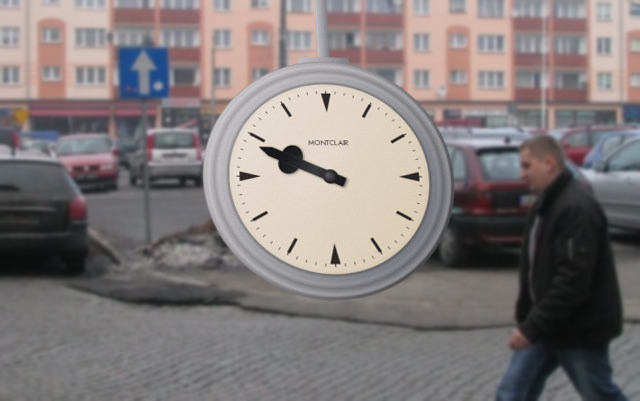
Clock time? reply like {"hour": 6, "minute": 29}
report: {"hour": 9, "minute": 49}
